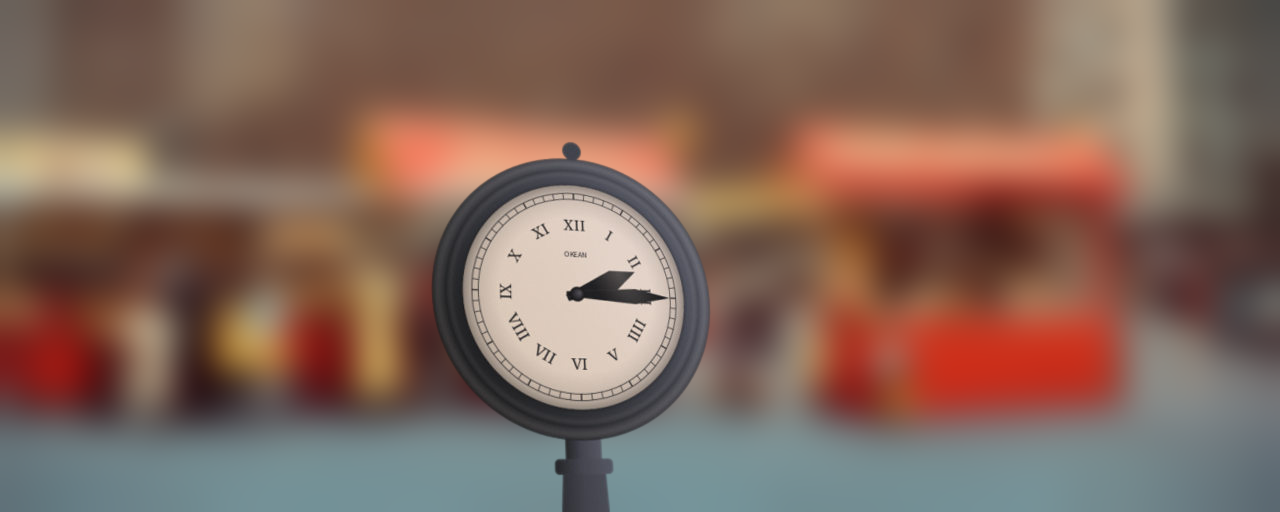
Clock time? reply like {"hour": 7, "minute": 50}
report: {"hour": 2, "minute": 15}
